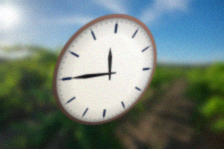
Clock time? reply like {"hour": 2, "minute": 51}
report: {"hour": 11, "minute": 45}
